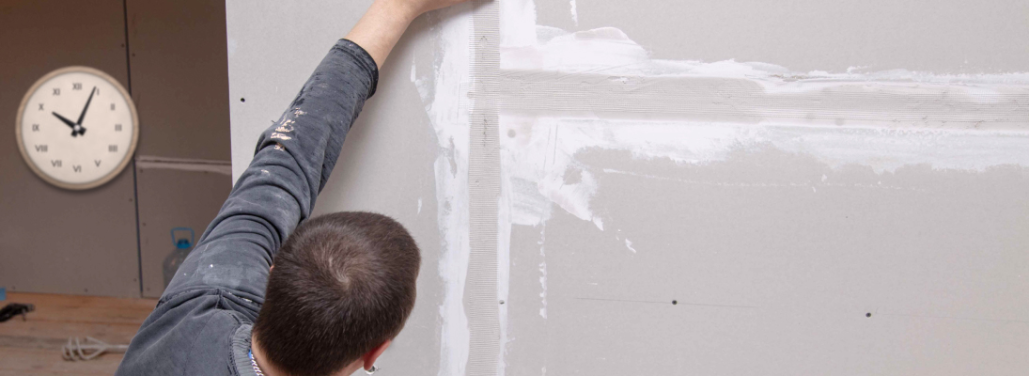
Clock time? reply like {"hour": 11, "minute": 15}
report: {"hour": 10, "minute": 4}
